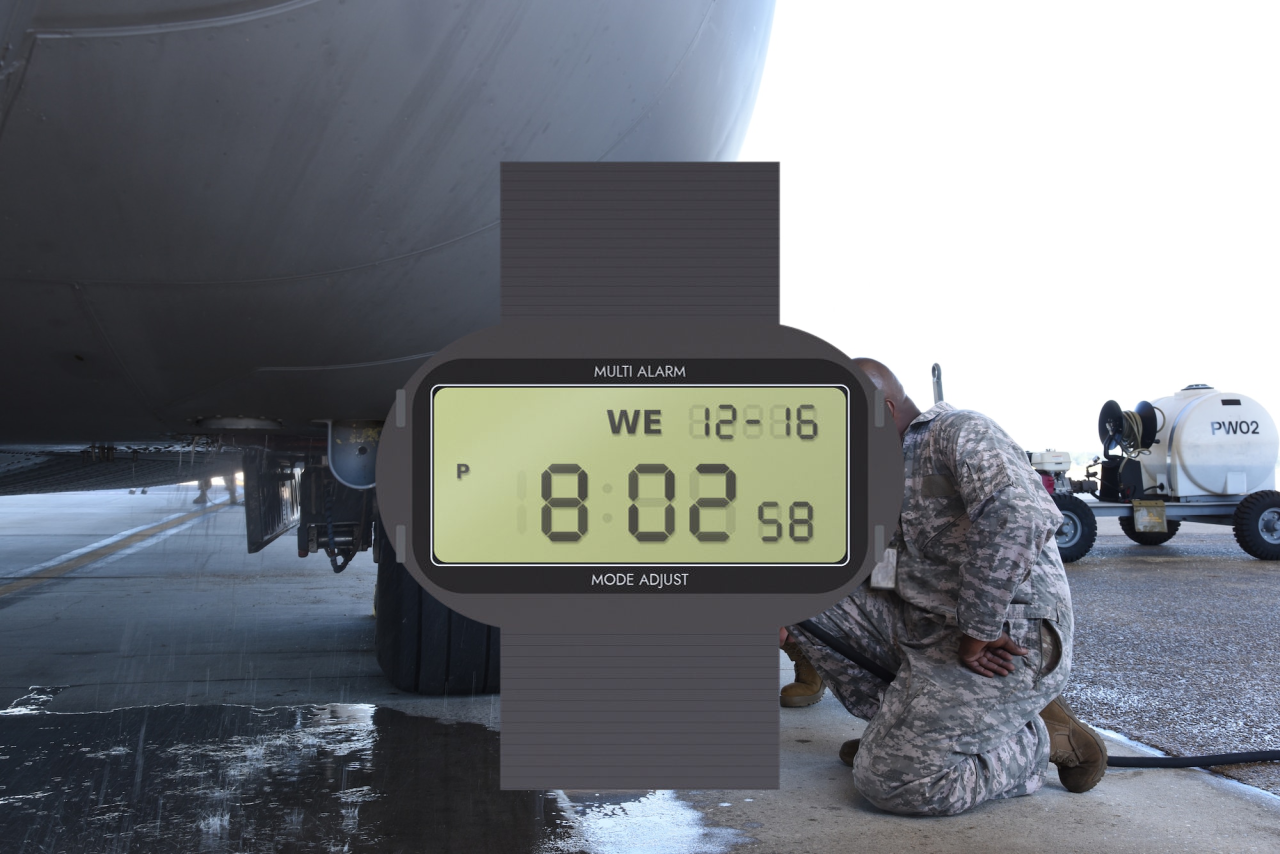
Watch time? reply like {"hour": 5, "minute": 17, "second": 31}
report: {"hour": 8, "minute": 2, "second": 58}
